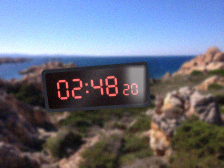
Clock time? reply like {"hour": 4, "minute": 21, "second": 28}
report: {"hour": 2, "minute": 48, "second": 20}
